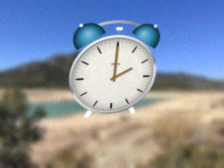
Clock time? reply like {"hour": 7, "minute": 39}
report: {"hour": 2, "minute": 0}
